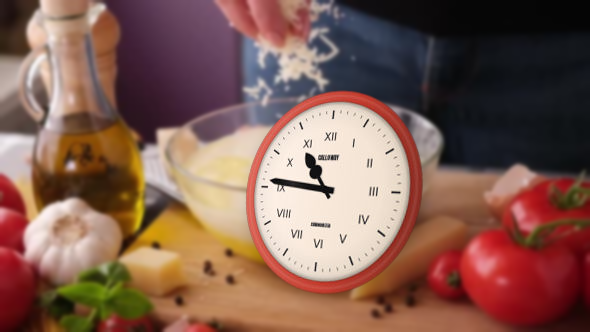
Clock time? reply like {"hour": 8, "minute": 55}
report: {"hour": 10, "minute": 46}
